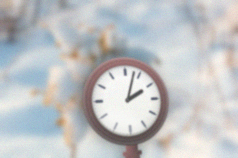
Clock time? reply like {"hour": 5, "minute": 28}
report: {"hour": 2, "minute": 3}
